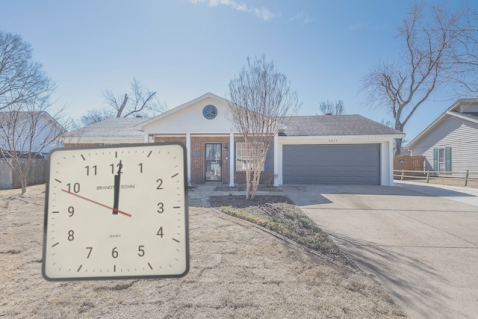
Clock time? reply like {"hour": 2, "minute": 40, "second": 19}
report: {"hour": 12, "minute": 0, "second": 49}
